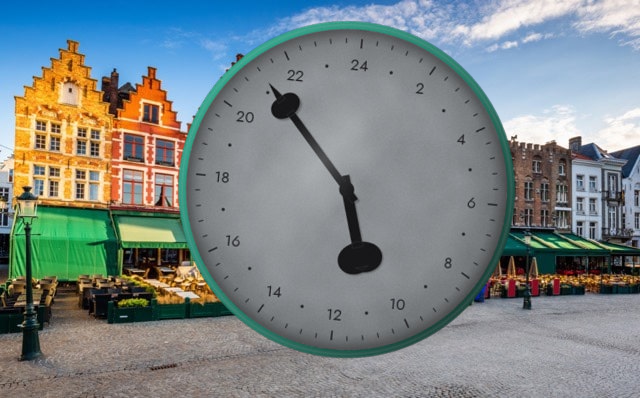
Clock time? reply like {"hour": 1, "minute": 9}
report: {"hour": 10, "minute": 53}
